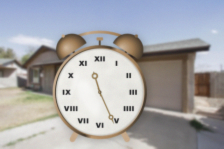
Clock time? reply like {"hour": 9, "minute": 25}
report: {"hour": 11, "minute": 26}
